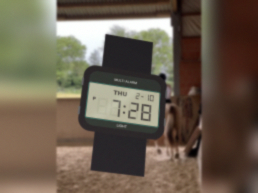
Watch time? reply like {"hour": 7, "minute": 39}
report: {"hour": 7, "minute": 28}
